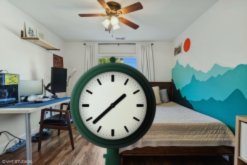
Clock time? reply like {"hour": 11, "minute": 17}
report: {"hour": 1, "minute": 38}
